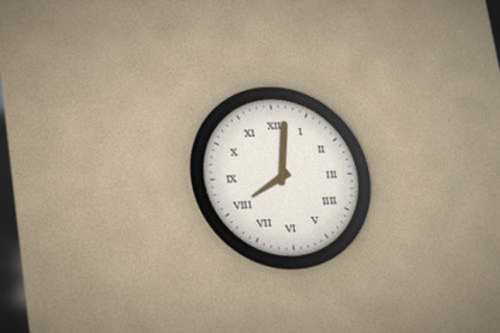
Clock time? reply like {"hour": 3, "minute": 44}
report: {"hour": 8, "minute": 2}
